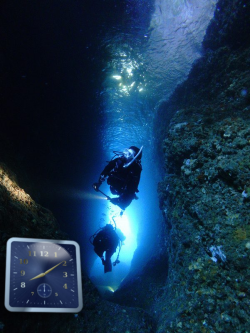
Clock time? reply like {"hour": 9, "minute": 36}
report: {"hour": 8, "minute": 9}
